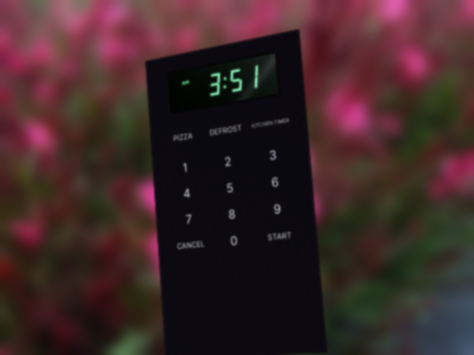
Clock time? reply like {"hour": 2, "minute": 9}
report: {"hour": 3, "minute": 51}
